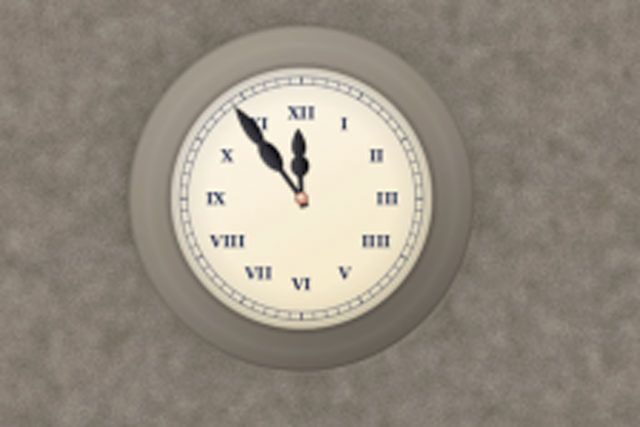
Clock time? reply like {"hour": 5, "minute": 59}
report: {"hour": 11, "minute": 54}
